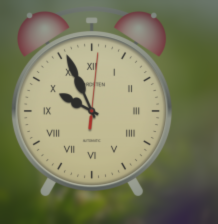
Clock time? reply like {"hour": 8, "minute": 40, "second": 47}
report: {"hour": 9, "minute": 56, "second": 1}
